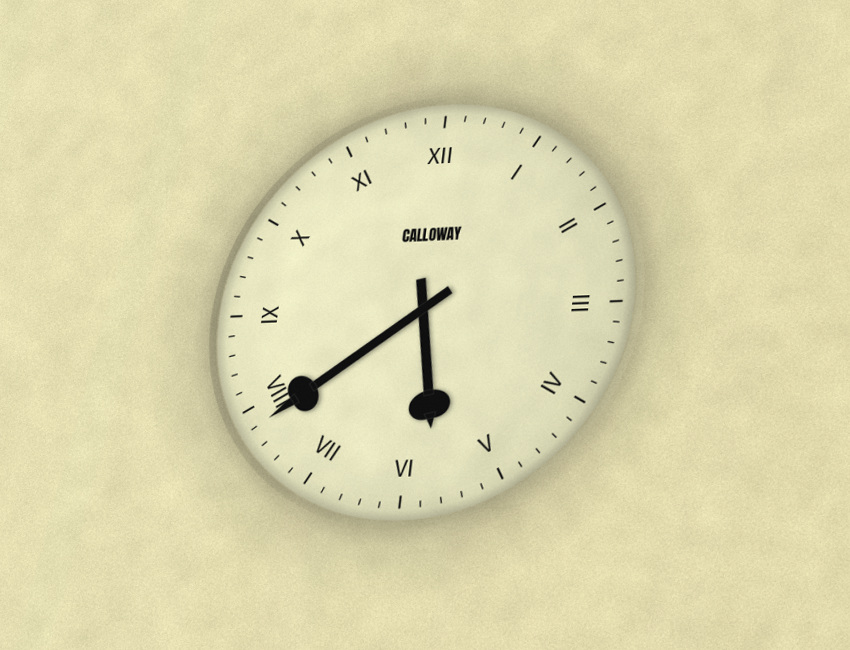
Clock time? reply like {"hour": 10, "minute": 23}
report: {"hour": 5, "minute": 39}
